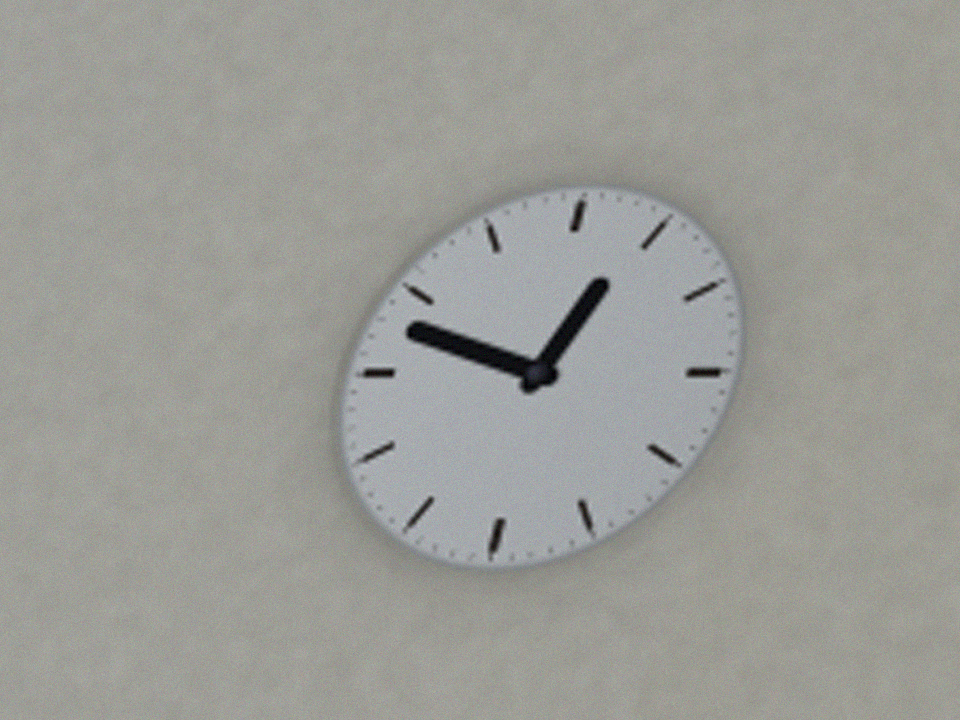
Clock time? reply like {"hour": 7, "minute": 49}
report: {"hour": 12, "minute": 48}
